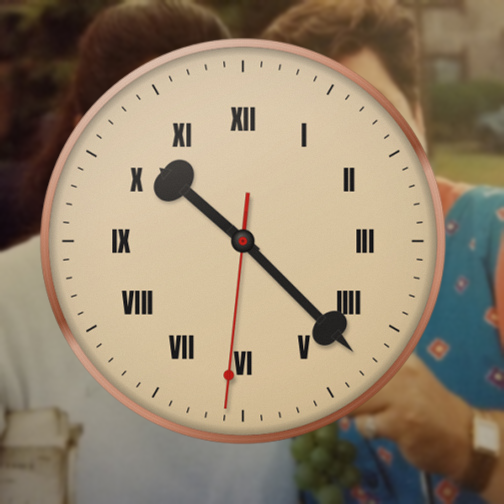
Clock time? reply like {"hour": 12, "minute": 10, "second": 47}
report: {"hour": 10, "minute": 22, "second": 31}
